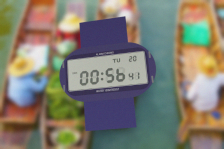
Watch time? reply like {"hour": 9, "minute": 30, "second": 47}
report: {"hour": 0, "minute": 56, "second": 41}
